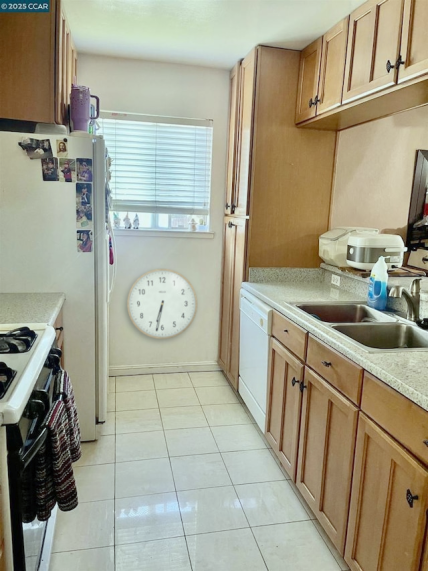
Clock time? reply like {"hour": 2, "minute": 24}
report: {"hour": 6, "minute": 32}
